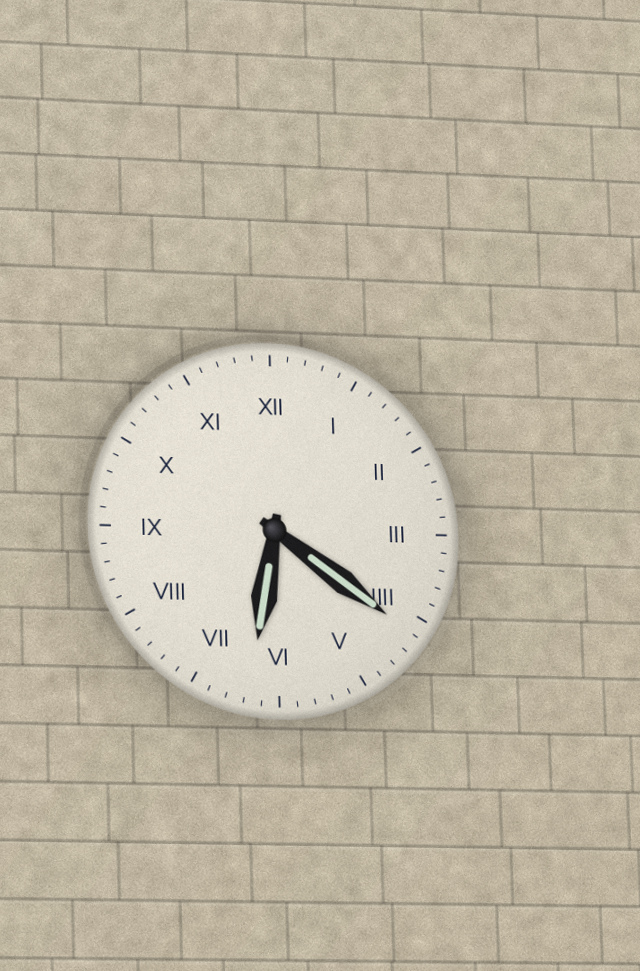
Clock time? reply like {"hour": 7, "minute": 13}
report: {"hour": 6, "minute": 21}
